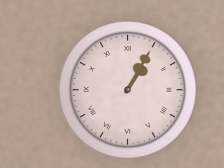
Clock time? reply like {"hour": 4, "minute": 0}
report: {"hour": 1, "minute": 5}
